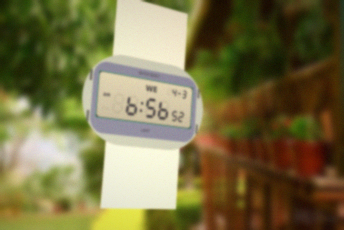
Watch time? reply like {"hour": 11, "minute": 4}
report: {"hour": 6, "minute": 56}
